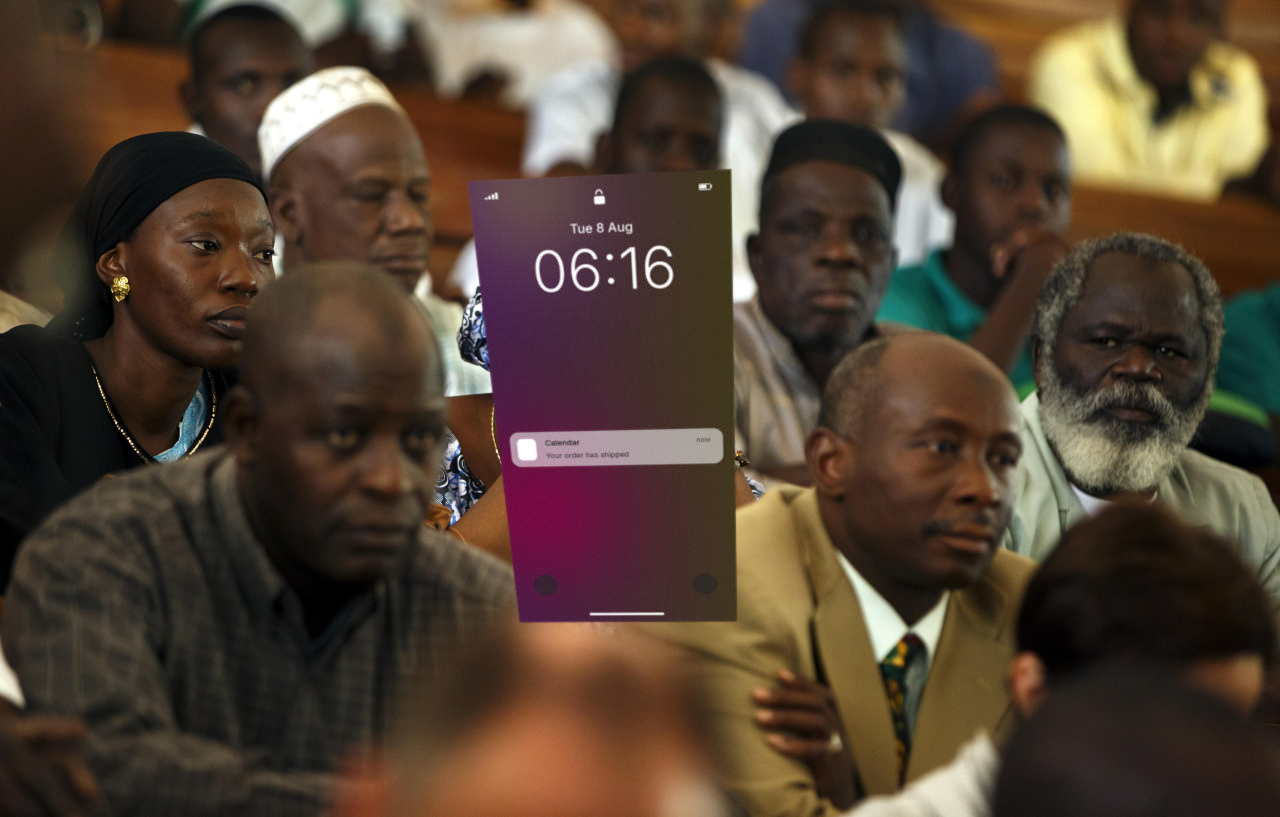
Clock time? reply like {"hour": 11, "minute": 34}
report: {"hour": 6, "minute": 16}
